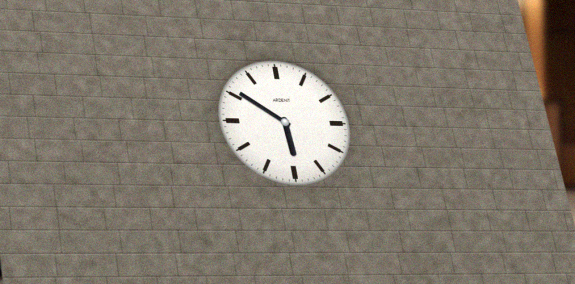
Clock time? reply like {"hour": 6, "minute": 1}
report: {"hour": 5, "minute": 51}
